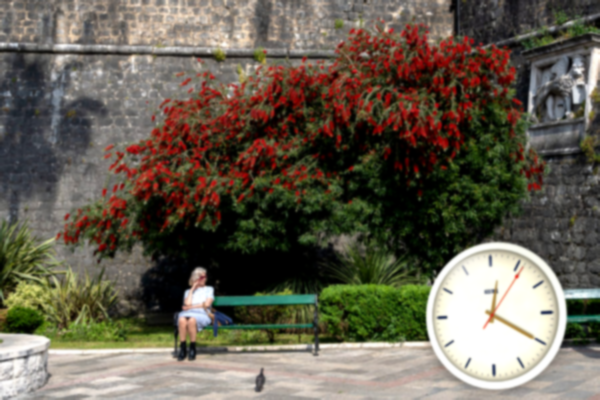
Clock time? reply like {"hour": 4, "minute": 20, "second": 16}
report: {"hour": 12, "minute": 20, "second": 6}
